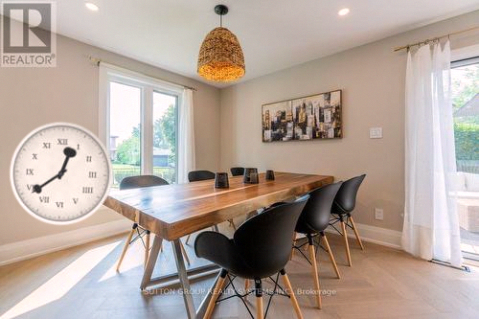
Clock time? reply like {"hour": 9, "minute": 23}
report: {"hour": 12, "minute": 39}
